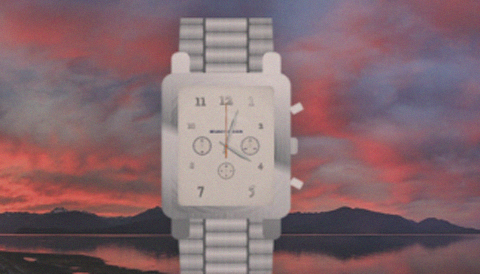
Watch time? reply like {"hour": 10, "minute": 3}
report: {"hour": 4, "minute": 3}
